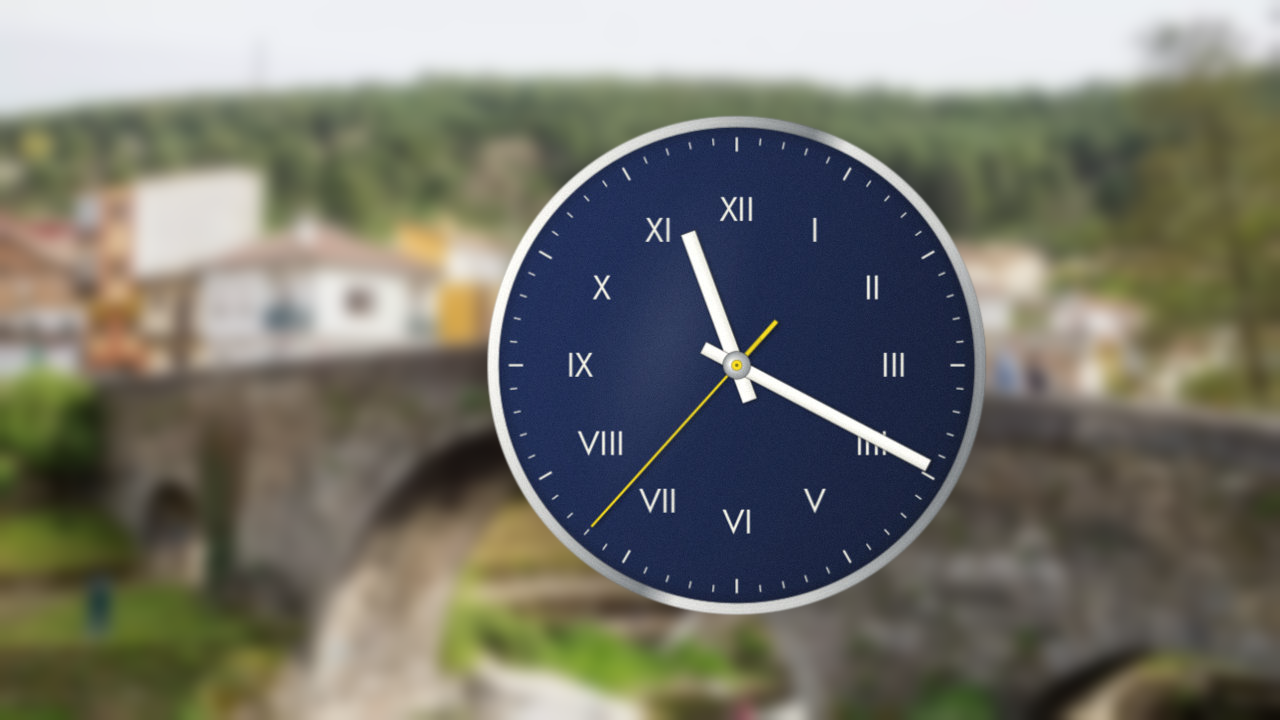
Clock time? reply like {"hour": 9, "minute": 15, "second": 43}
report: {"hour": 11, "minute": 19, "second": 37}
